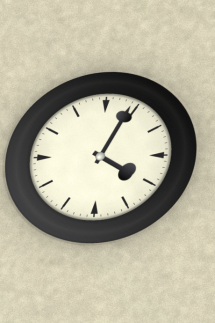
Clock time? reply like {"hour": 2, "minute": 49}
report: {"hour": 4, "minute": 4}
